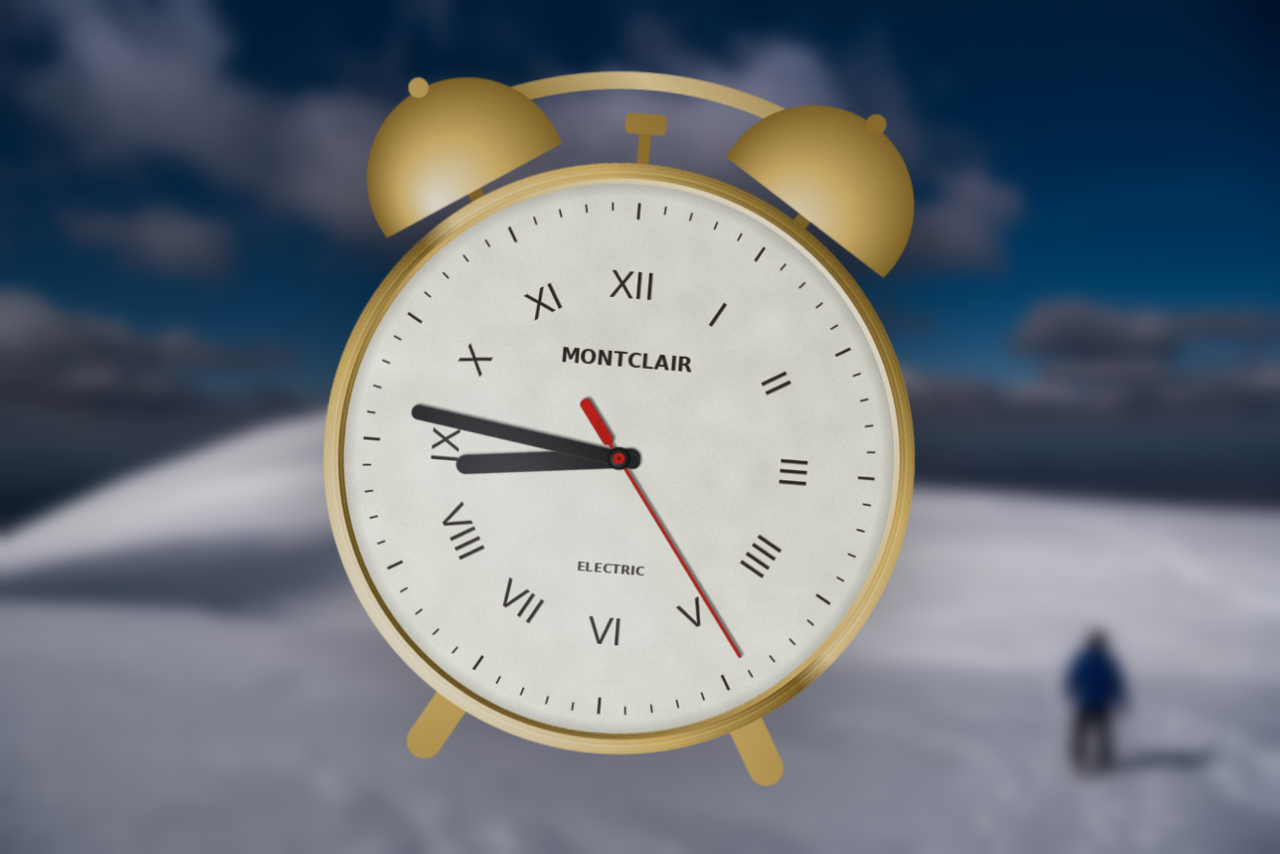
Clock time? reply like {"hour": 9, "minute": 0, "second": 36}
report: {"hour": 8, "minute": 46, "second": 24}
